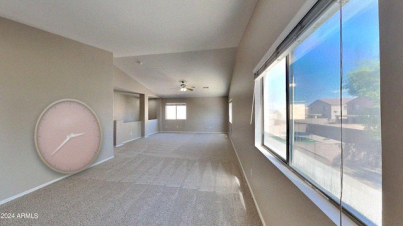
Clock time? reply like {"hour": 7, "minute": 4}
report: {"hour": 2, "minute": 38}
